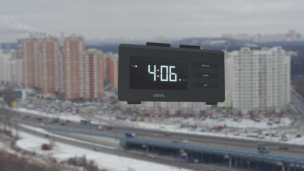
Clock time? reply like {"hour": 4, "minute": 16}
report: {"hour": 4, "minute": 6}
